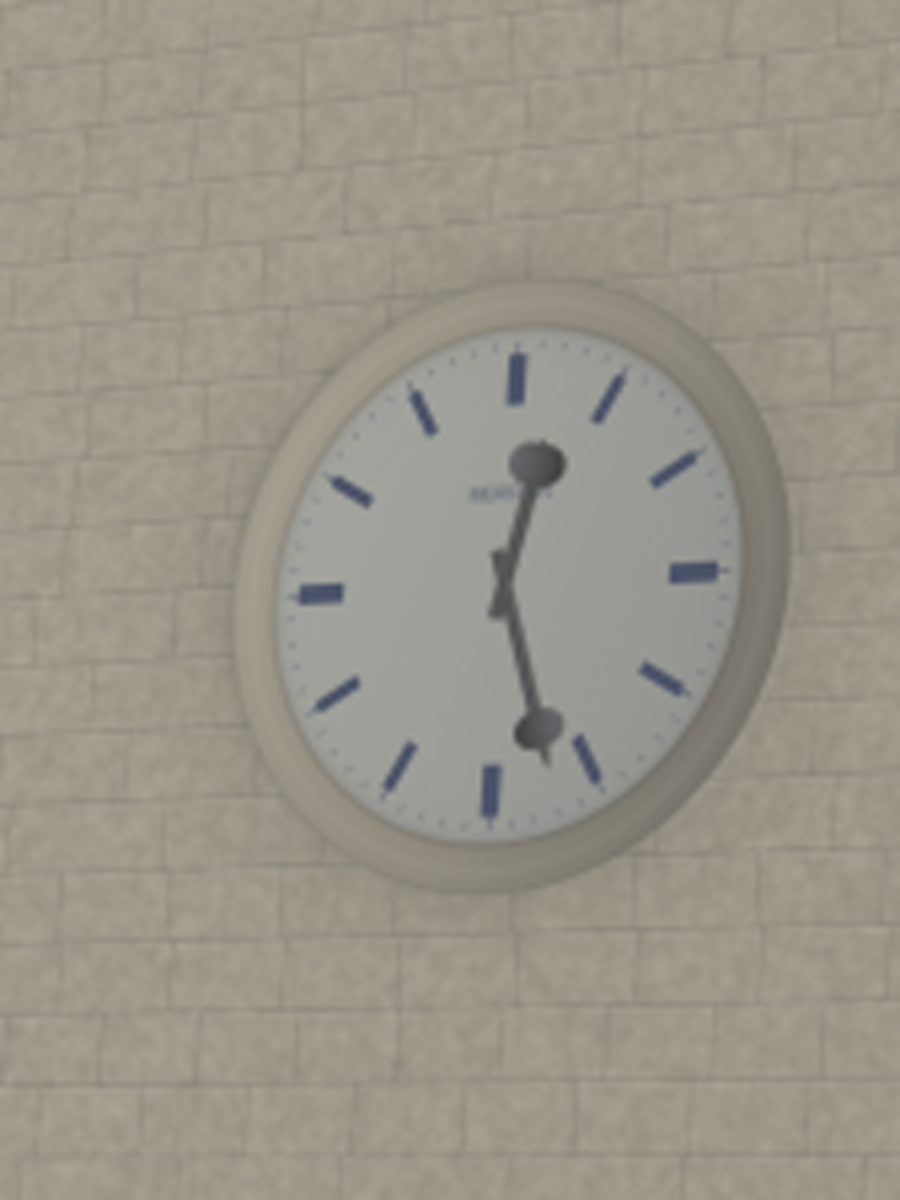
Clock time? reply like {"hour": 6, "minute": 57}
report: {"hour": 12, "minute": 27}
